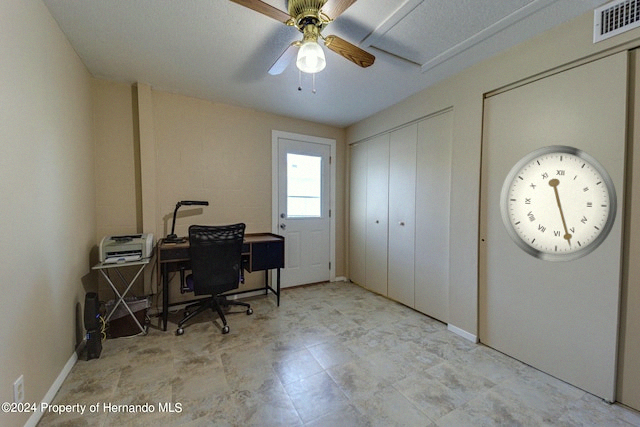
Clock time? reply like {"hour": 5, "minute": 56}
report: {"hour": 11, "minute": 27}
